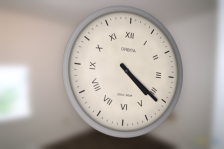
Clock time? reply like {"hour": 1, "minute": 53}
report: {"hour": 4, "minute": 21}
